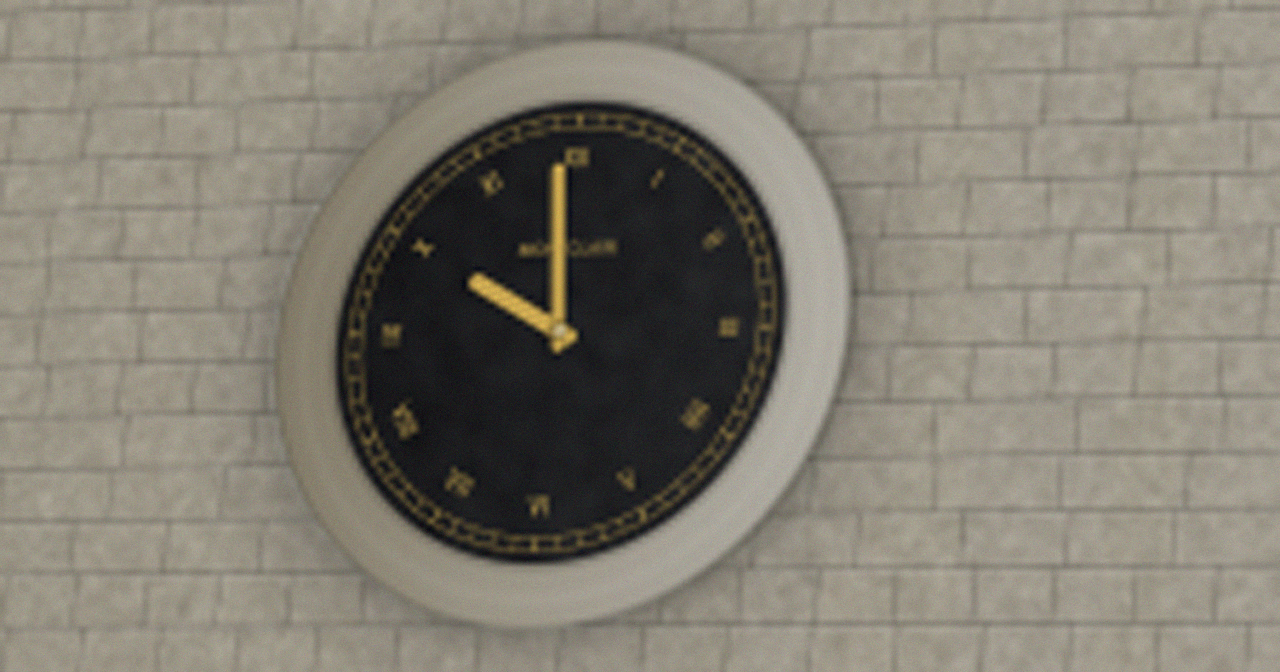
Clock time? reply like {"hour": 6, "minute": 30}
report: {"hour": 9, "minute": 59}
